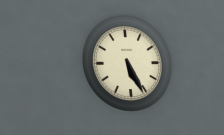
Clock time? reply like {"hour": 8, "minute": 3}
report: {"hour": 5, "minute": 26}
